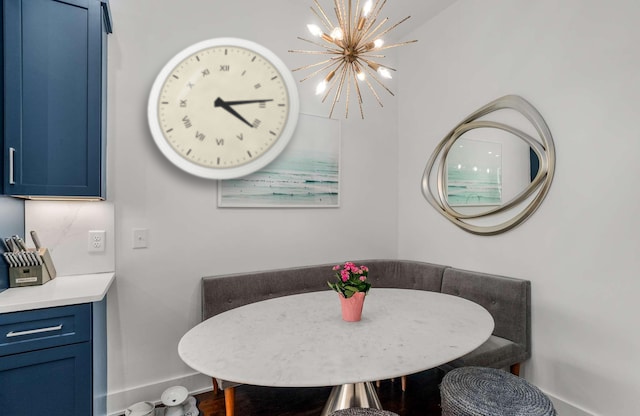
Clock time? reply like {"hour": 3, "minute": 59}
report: {"hour": 4, "minute": 14}
